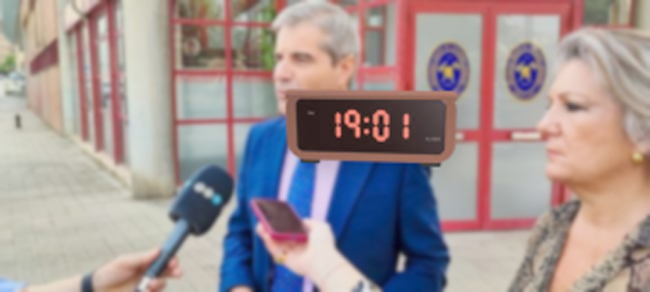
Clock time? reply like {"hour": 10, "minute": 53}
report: {"hour": 19, "minute": 1}
